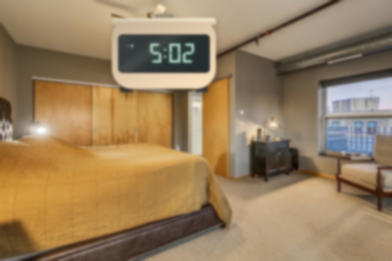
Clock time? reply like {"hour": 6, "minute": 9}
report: {"hour": 5, "minute": 2}
